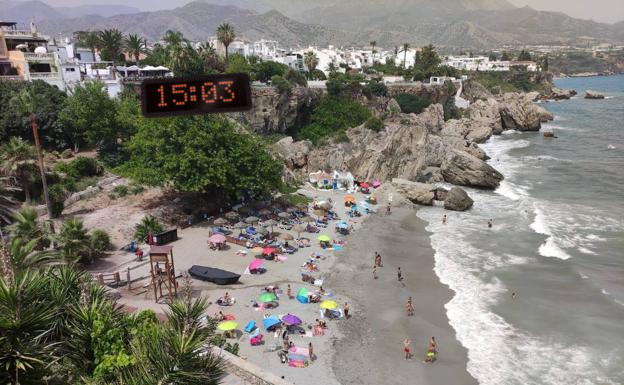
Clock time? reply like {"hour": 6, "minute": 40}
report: {"hour": 15, "minute": 3}
